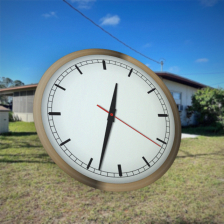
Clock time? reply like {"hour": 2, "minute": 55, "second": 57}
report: {"hour": 12, "minute": 33, "second": 21}
